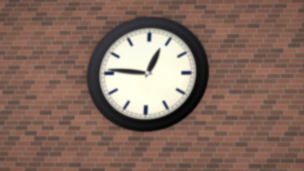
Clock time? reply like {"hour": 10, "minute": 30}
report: {"hour": 12, "minute": 46}
